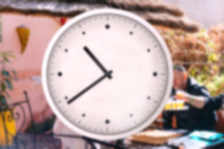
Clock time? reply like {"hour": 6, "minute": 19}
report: {"hour": 10, "minute": 39}
